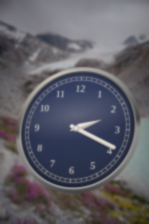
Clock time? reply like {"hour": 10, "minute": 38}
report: {"hour": 2, "minute": 19}
